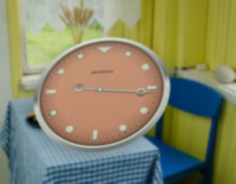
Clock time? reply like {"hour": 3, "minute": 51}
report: {"hour": 9, "minute": 16}
